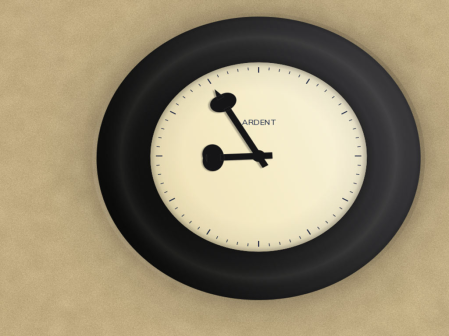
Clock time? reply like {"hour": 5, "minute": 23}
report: {"hour": 8, "minute": 55}
